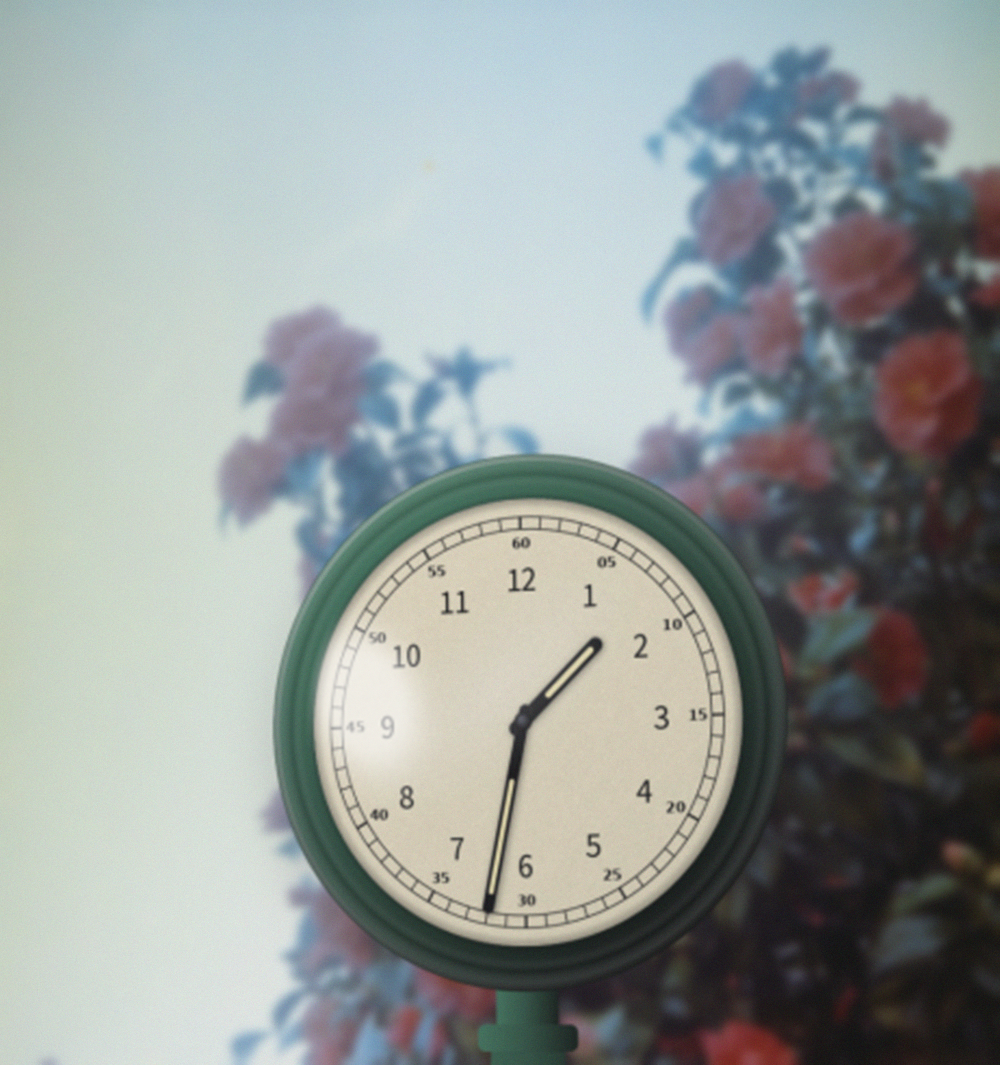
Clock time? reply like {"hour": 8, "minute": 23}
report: {"hour": 1, "minute": 32}
